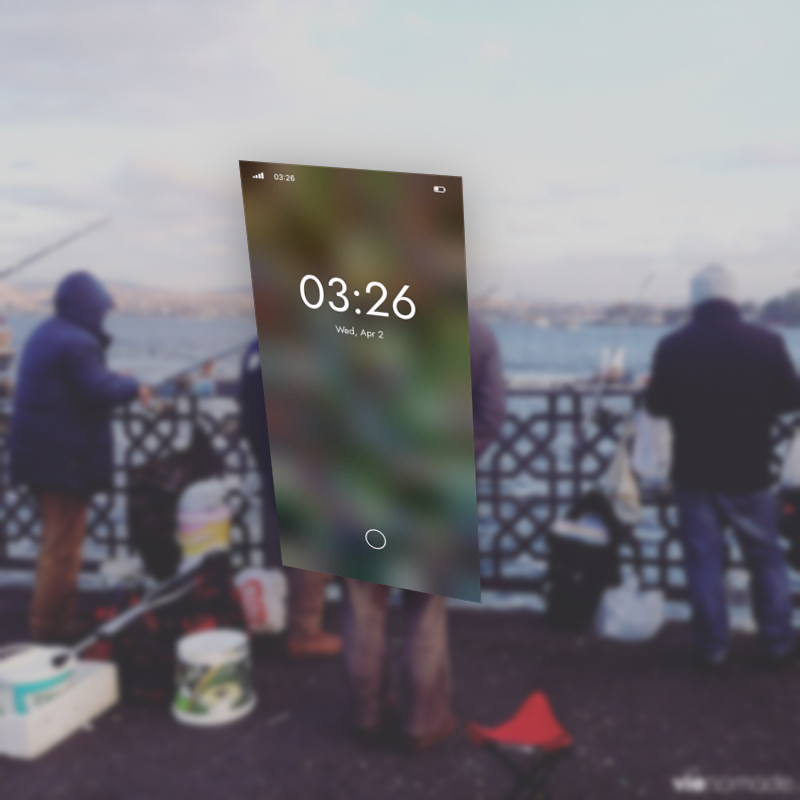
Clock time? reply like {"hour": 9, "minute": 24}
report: {"hour": 3, "minute": 26}
